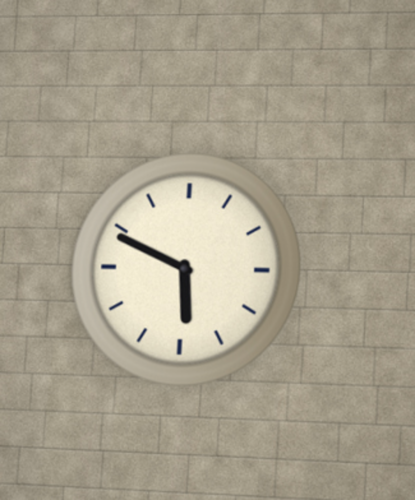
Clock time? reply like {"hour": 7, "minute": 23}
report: {"hour": 5, "minute": 49}
